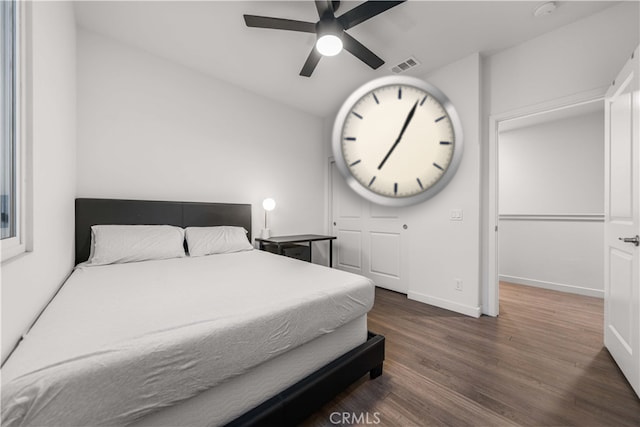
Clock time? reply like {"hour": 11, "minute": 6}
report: {"hour": 7, "minute": 4}
